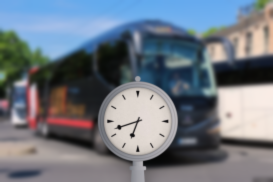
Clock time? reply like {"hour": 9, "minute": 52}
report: {"hour": 6, "minute": 42}
